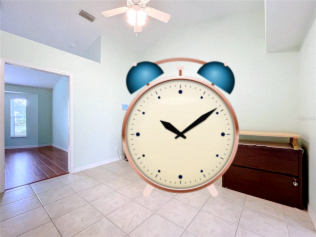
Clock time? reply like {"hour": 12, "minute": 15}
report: {"hour": 10, "minute": 9}
